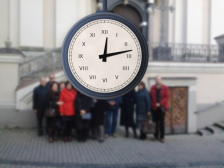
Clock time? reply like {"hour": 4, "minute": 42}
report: {"hour": 12, "minute": 13}
